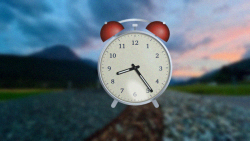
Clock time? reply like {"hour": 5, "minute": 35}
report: {"hour": 8, "minute": 24}
